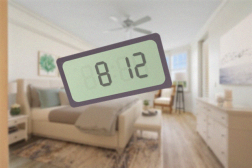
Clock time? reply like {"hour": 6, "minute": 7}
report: {"hour": 8, "minute": 12}
